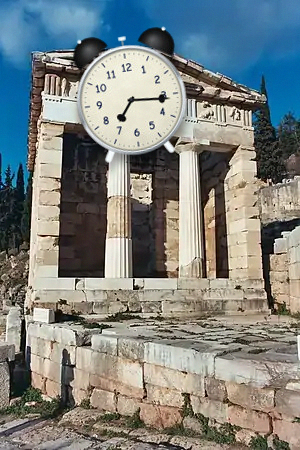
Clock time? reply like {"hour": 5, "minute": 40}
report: {"hour": 7, "minute": 16}
